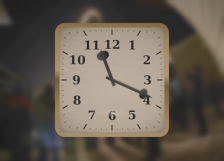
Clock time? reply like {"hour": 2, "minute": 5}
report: {"hour": 11, "minute": 19}
